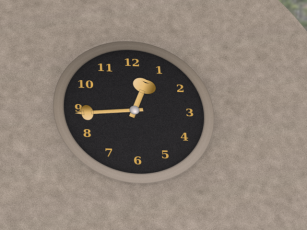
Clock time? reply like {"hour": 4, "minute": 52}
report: {"hour": 12, "minute": 44}
